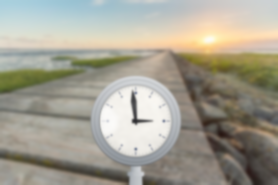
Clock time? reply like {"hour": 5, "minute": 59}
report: {"hour": 2, "minute": 59}
